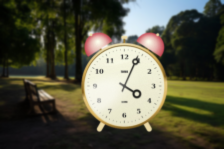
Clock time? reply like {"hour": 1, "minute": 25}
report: {"hour": 4, "minute": 4}
